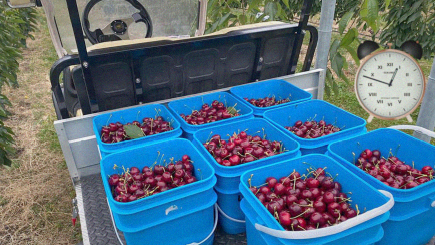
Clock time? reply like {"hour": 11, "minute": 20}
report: {"hour": 12, "minute": 48}
